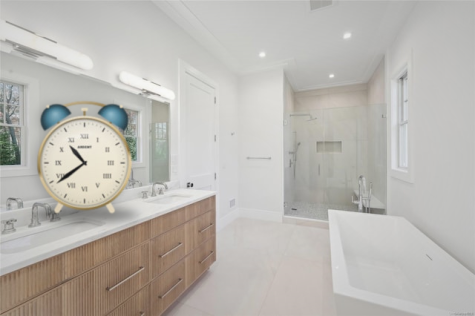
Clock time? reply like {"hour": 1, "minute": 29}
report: {"hour": 10, "minute": 39}
